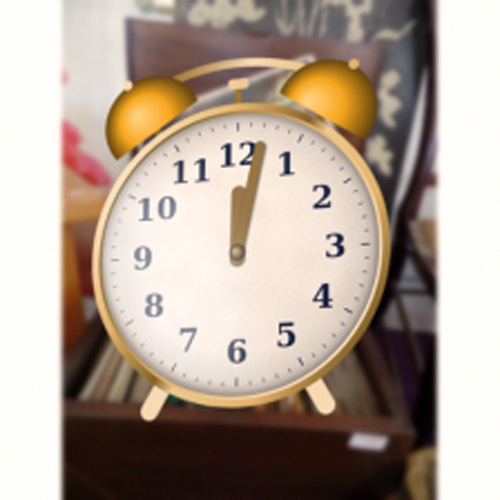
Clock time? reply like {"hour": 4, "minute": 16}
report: {"hour": 12, "minute": 2}
